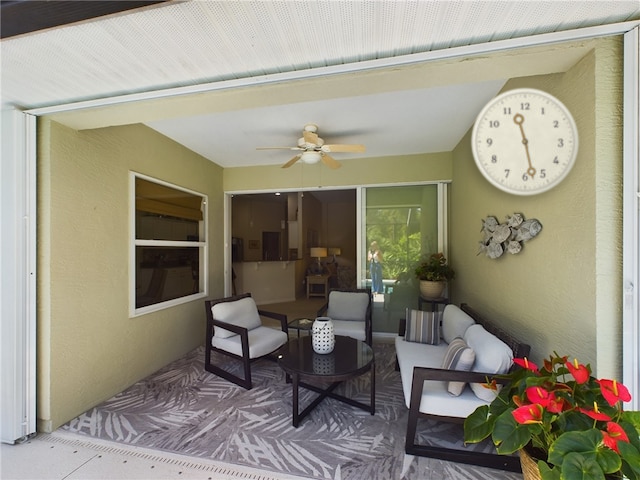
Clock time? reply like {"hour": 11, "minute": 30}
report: {"hour": 11, "minute": 28}
